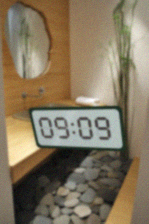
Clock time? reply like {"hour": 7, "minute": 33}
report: {"hour": 9, "minute": 9}
